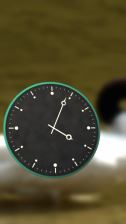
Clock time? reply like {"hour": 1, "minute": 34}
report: {"hour": 4, "minute": 4}
